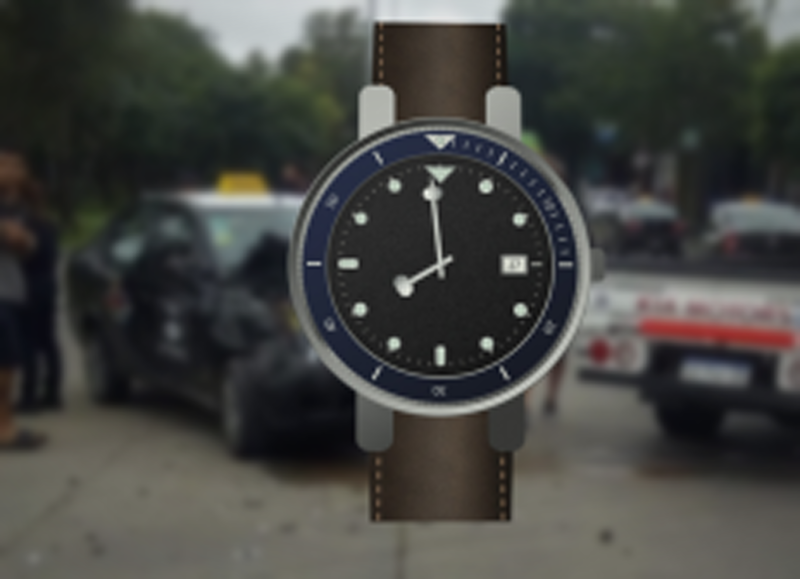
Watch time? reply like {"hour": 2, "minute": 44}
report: {"hour": 7, "minute": 59}
